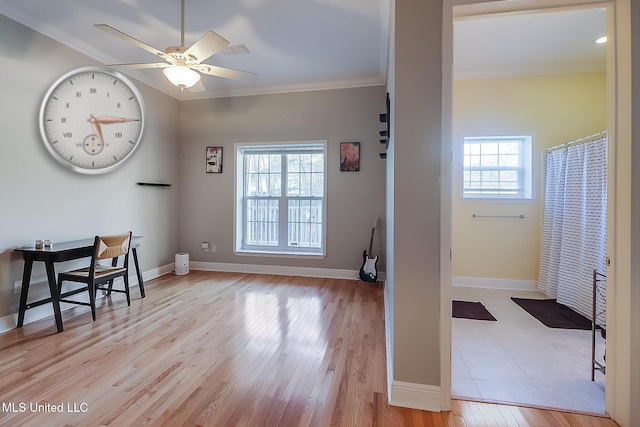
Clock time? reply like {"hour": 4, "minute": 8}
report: {"hour": 5, "minute": 15}
